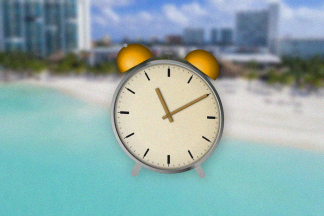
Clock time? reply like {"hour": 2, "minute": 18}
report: {"hour": 11, "minute": 10}
